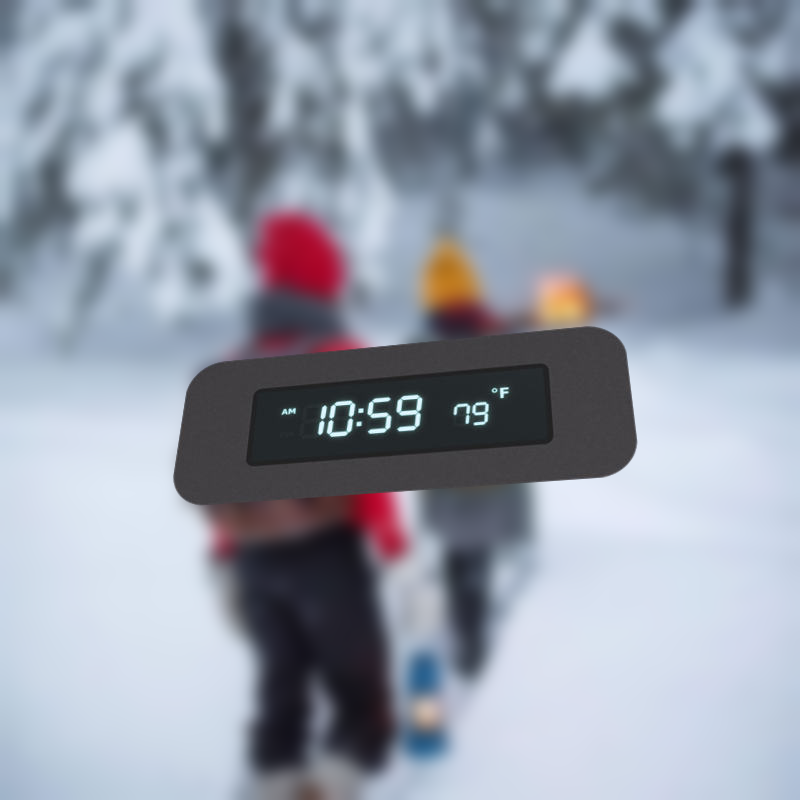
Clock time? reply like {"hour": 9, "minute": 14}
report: {"hour": 10, "minute": 59}
